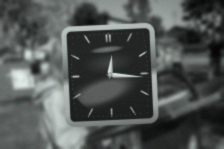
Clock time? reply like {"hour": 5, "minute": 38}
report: {"hour": 12, "minute": 16}
